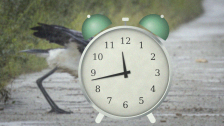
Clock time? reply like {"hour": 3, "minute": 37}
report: {"hour": 11, "minute": 43}
